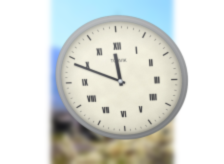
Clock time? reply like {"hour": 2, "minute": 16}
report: {"hour": 11, "minute": 49}
